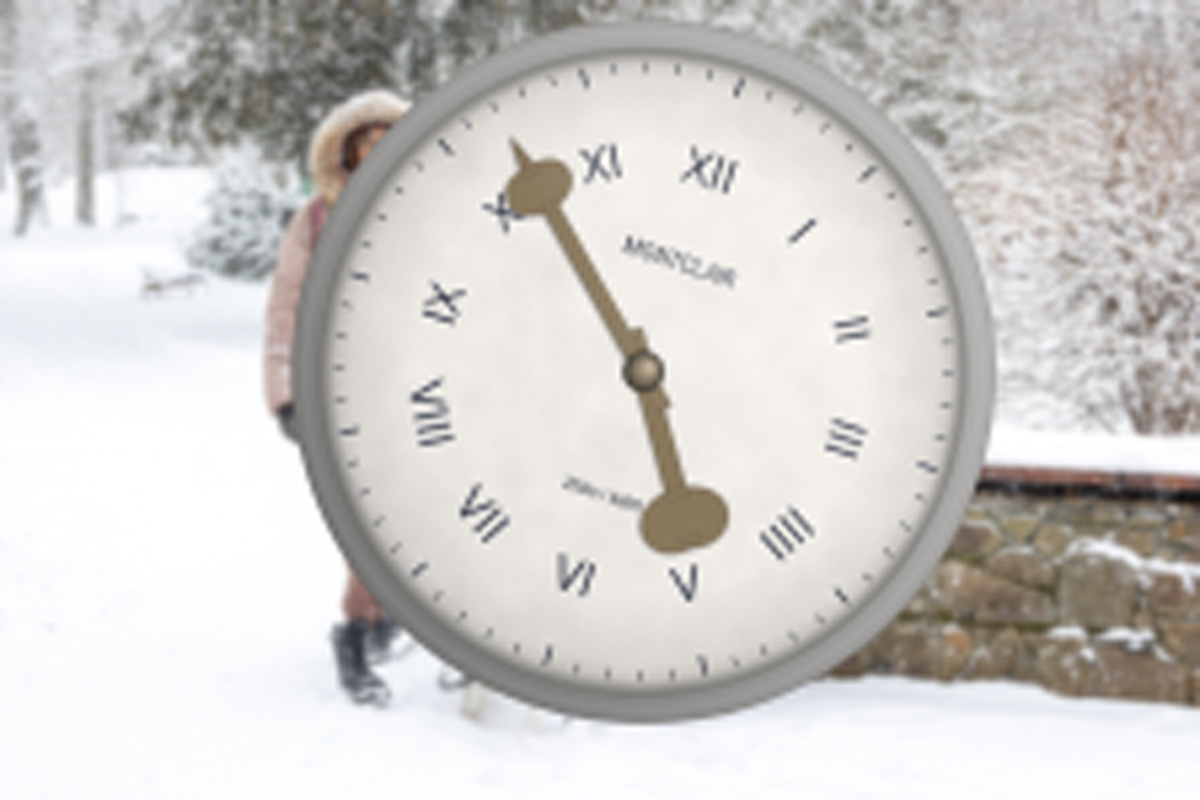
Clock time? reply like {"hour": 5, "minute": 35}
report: {"hour": 4, "minute": 52}
